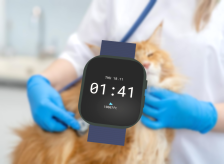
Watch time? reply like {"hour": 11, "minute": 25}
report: {"hour": 1, "minute": 41}
